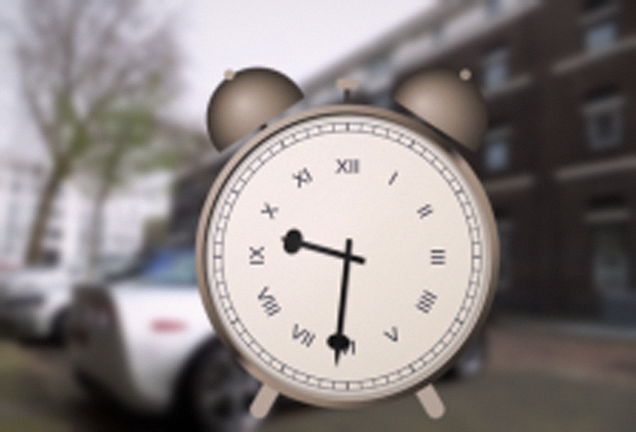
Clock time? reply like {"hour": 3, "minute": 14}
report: {"hour": 9, "minute": 31}
